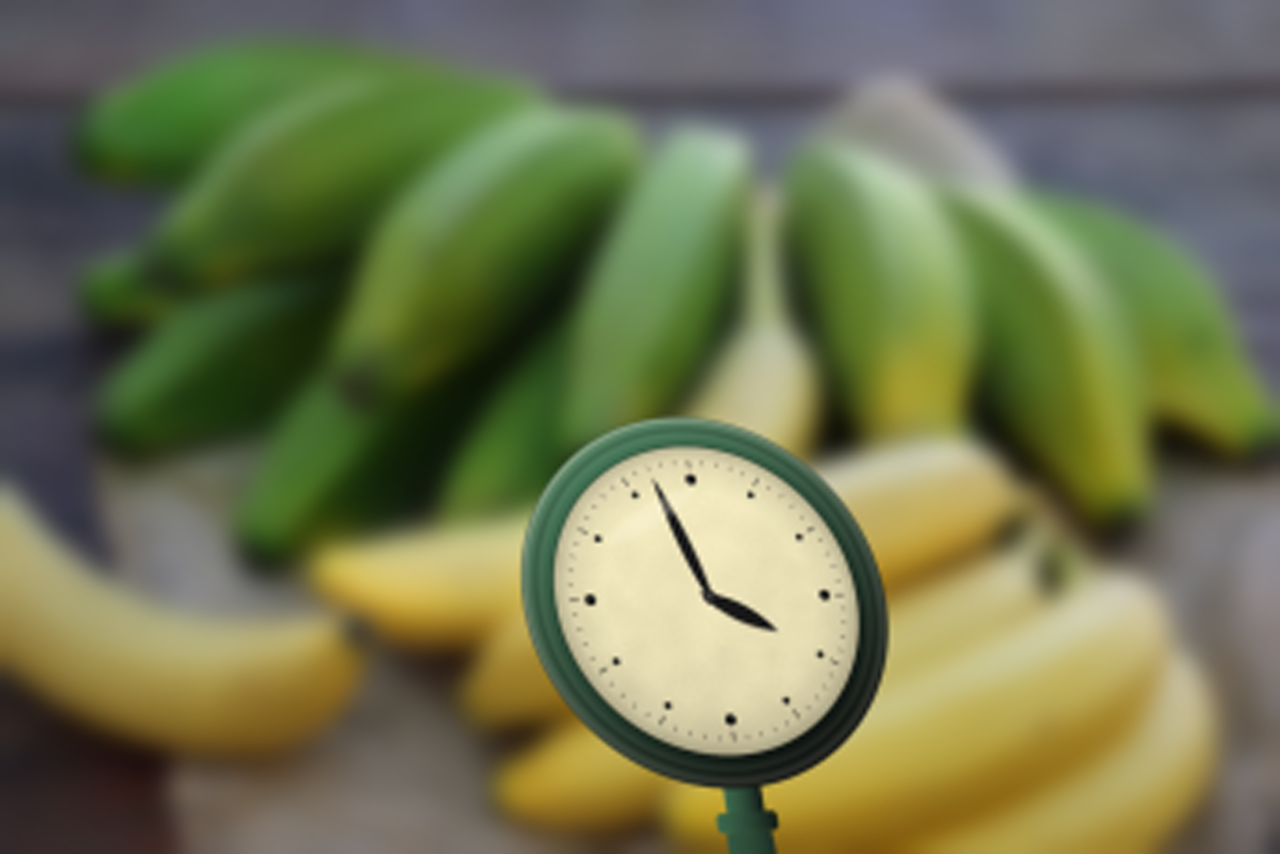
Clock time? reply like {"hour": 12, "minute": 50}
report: {"hour": 3, "minute": 57}
